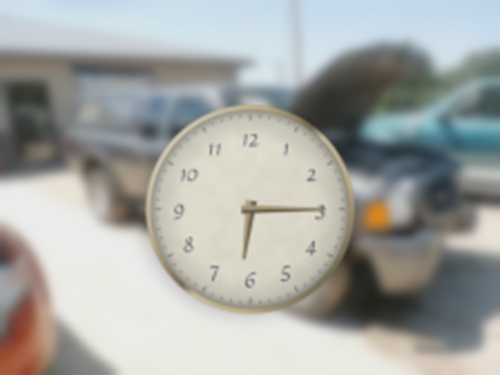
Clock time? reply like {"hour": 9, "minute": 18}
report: {"hour": 6, "minute": 15}
